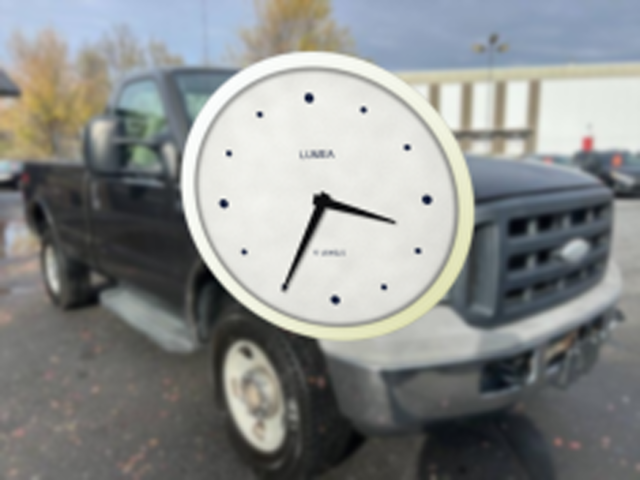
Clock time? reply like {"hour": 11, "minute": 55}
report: {"hour": 3, "minute": 35}
